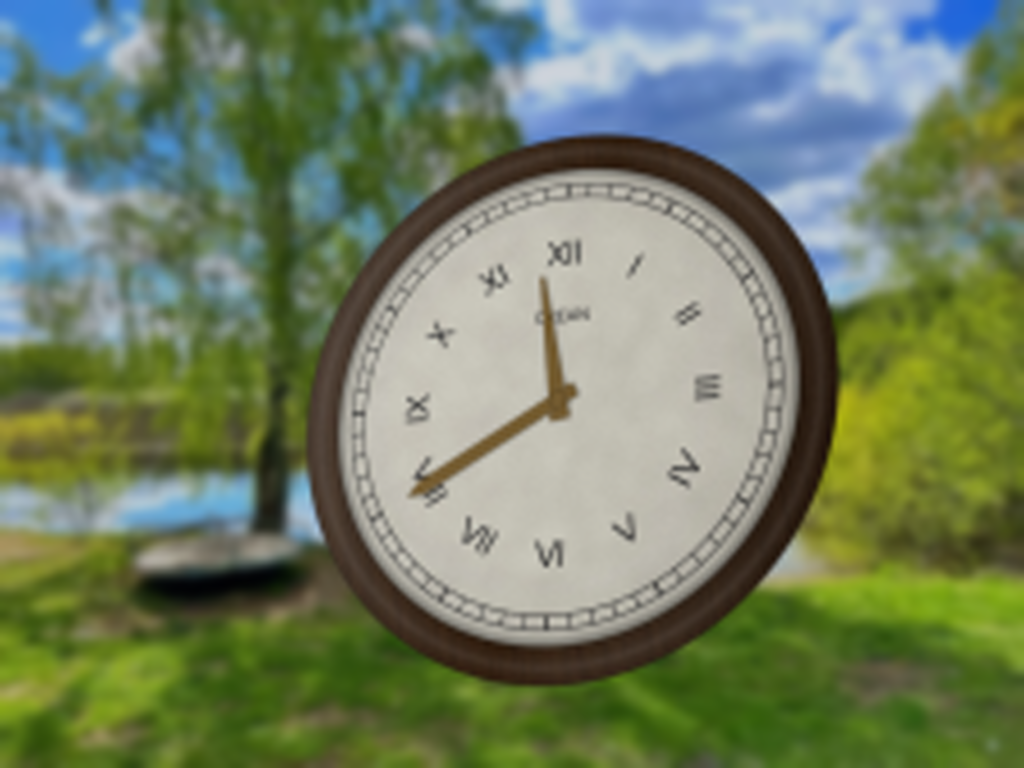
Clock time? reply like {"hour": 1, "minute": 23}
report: {"hour": 11, "minute": 40}
